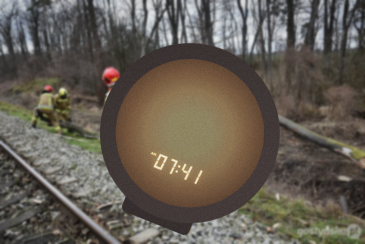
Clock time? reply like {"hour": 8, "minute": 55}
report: {"hour": 7, "minute": 41}
